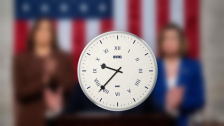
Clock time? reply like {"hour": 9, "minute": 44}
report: {"hour": 9, "minute": 37}
